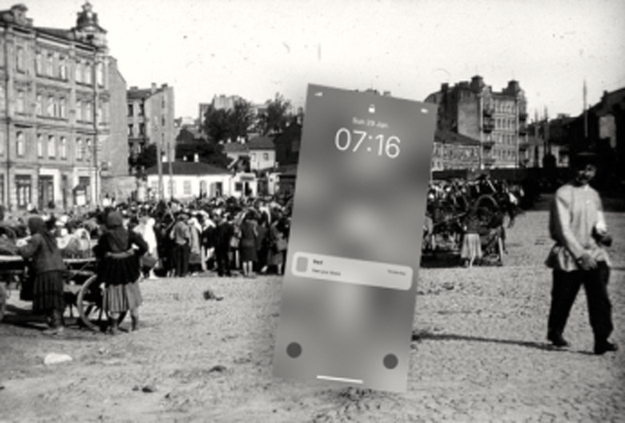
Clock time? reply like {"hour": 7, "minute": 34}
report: {"hour": 7, "minute": 16}
